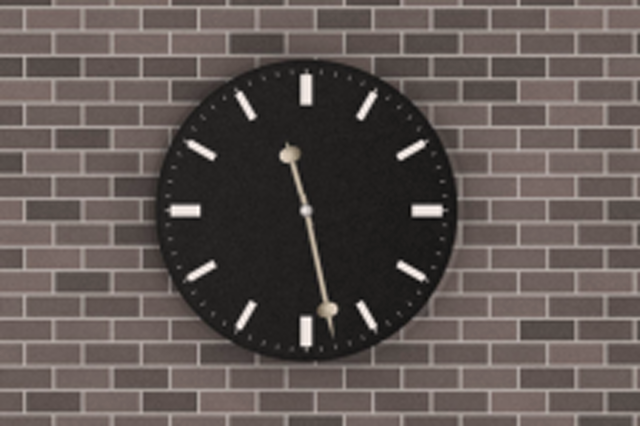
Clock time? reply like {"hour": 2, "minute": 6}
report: {"hour": 11, "minute": 28}
